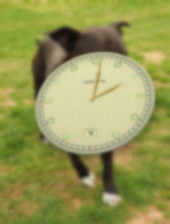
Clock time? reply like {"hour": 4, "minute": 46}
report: {"hour": 2, "minute": 1}
